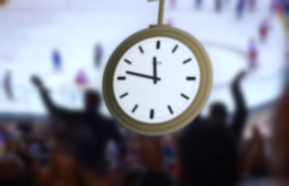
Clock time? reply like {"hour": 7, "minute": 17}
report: {"hour": 11, "minute": 47}
